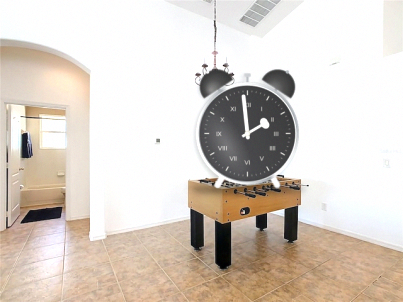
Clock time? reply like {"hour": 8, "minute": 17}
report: {"hour": 1, "minute": 59}
